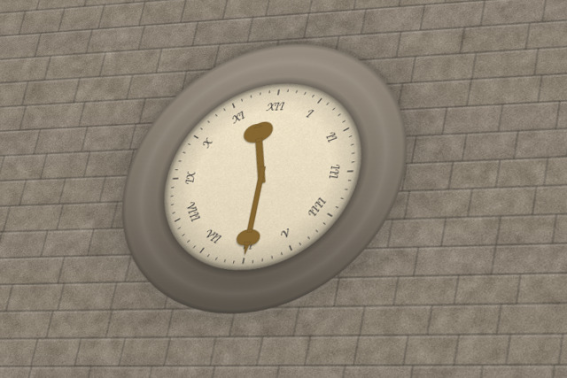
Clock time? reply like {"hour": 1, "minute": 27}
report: {"hour": 11, "minute": 30}
